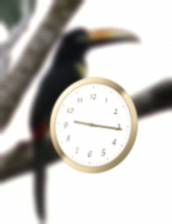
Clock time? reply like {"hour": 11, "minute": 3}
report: {"hour": 9, "minute": 16}
